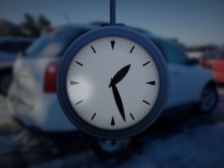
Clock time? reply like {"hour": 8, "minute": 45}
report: {"hour": 1, "minute": 27}
